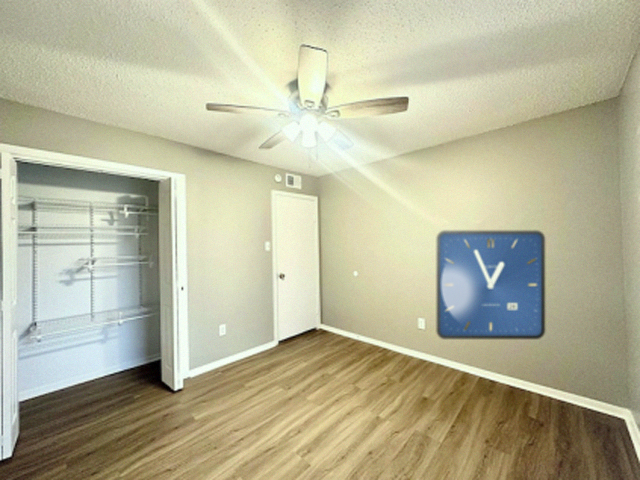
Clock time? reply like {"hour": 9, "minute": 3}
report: {"hour": 12, "minute": 56}
